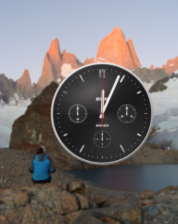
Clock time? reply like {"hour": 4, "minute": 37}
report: {"hour": 12, "minute": 4}
